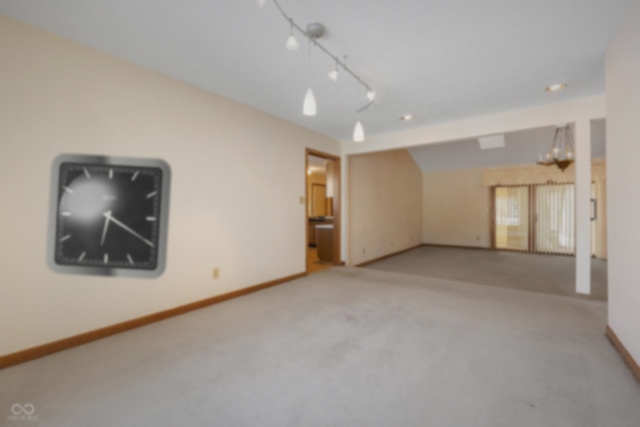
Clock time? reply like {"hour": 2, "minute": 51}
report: {"hour": 6, "minute": 20}
